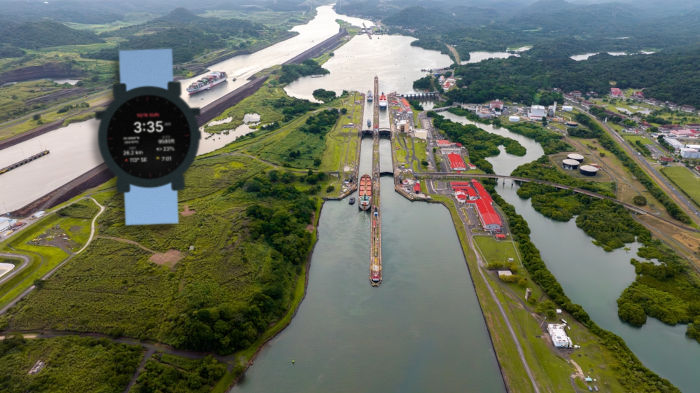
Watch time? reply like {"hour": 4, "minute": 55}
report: {"hour": 3, "minute": 35}
